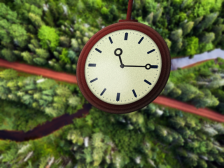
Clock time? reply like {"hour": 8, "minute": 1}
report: {"hour": 11, "minute": 15}
